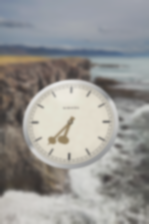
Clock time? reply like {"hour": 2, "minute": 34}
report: {"hour": 6, "minute": 37}
